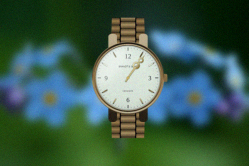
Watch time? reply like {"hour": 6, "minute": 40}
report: {"hour": 1, "minute": 6}
